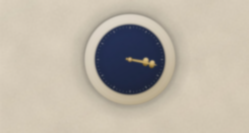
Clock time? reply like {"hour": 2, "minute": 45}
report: {"hour": 3, "minute": 17}
